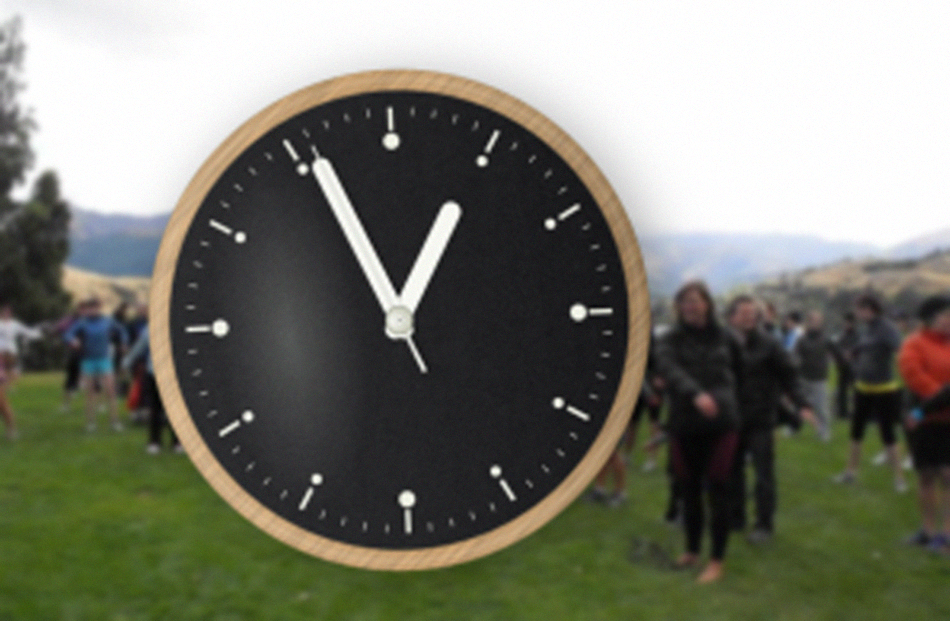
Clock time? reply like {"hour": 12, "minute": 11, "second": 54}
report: {"hour": 12, "minute": 55, "second": 56}
